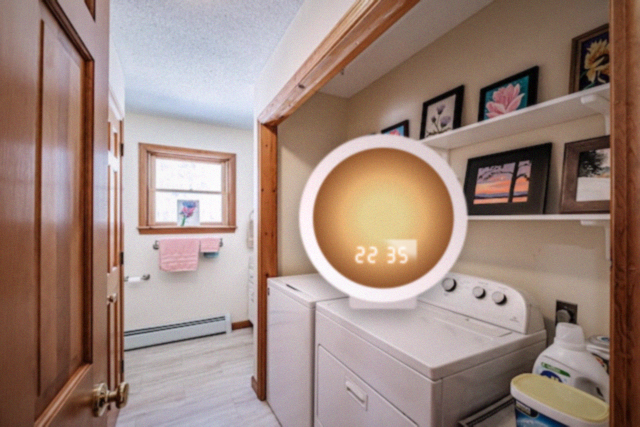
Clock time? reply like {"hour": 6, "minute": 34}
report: {"hour": 22, "minute": 35}
